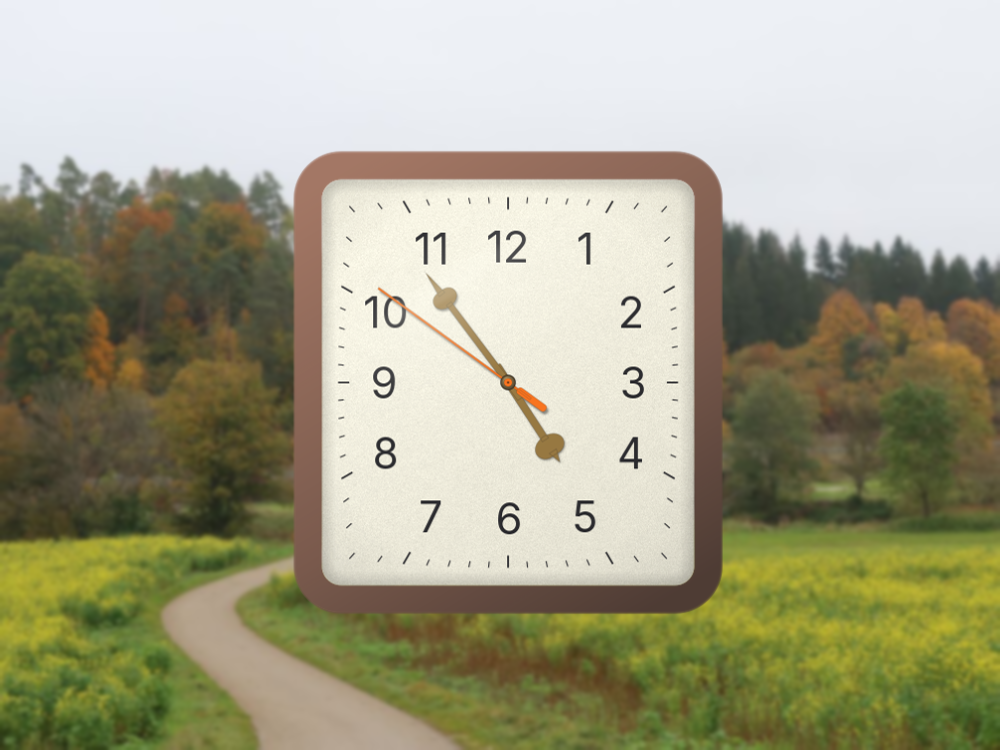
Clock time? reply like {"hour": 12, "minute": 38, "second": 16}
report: {"hour": 4, "minute": 53, "second": 51}
